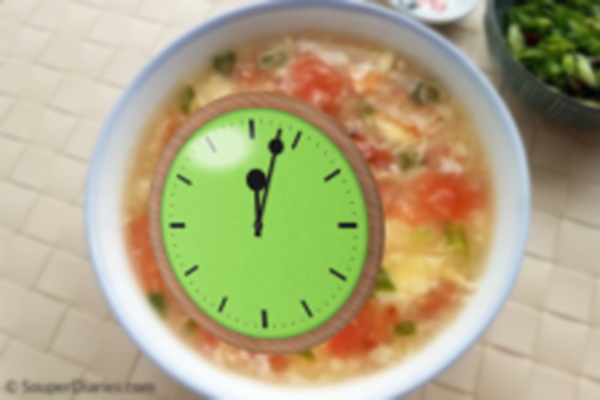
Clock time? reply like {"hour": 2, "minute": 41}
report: {"hour": 12, "minute": 3}
